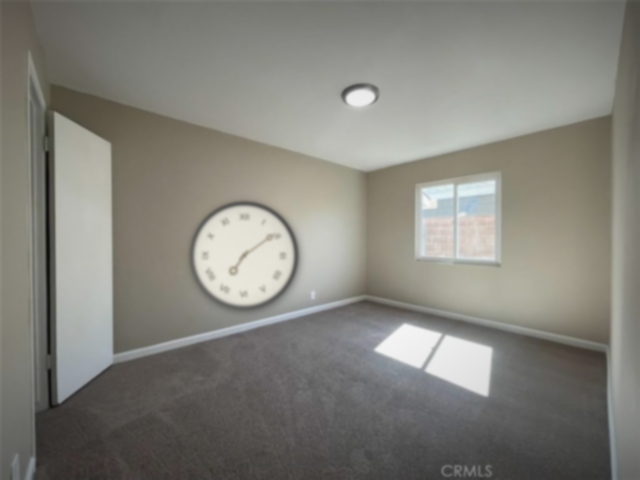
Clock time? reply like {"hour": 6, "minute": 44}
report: {"hour": 7, "minute": 9}
